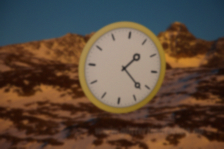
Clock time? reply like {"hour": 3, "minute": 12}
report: {"hour": 1, "minute": 22}
